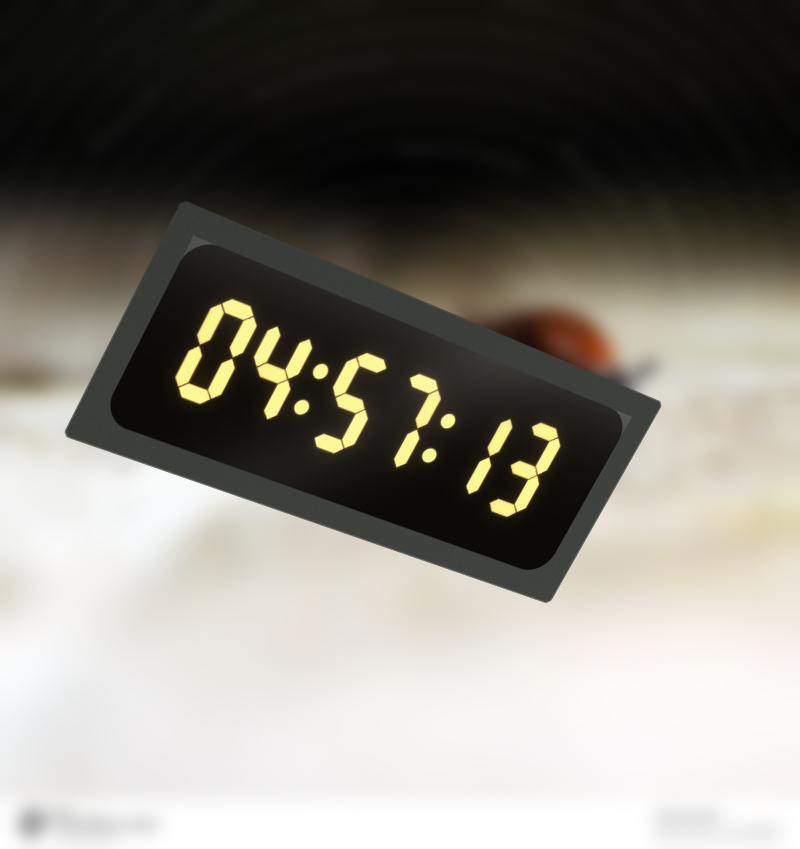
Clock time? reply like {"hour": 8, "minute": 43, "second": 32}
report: {"hour": 4, "minute": 57, "second": 13}
